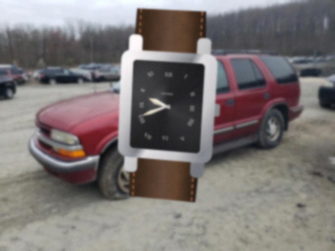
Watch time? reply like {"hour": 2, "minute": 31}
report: {"hour": 9, "minute": 41}
